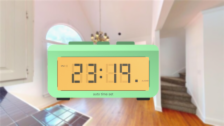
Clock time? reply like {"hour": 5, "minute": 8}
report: {"hour": 23, "minute": 19}
